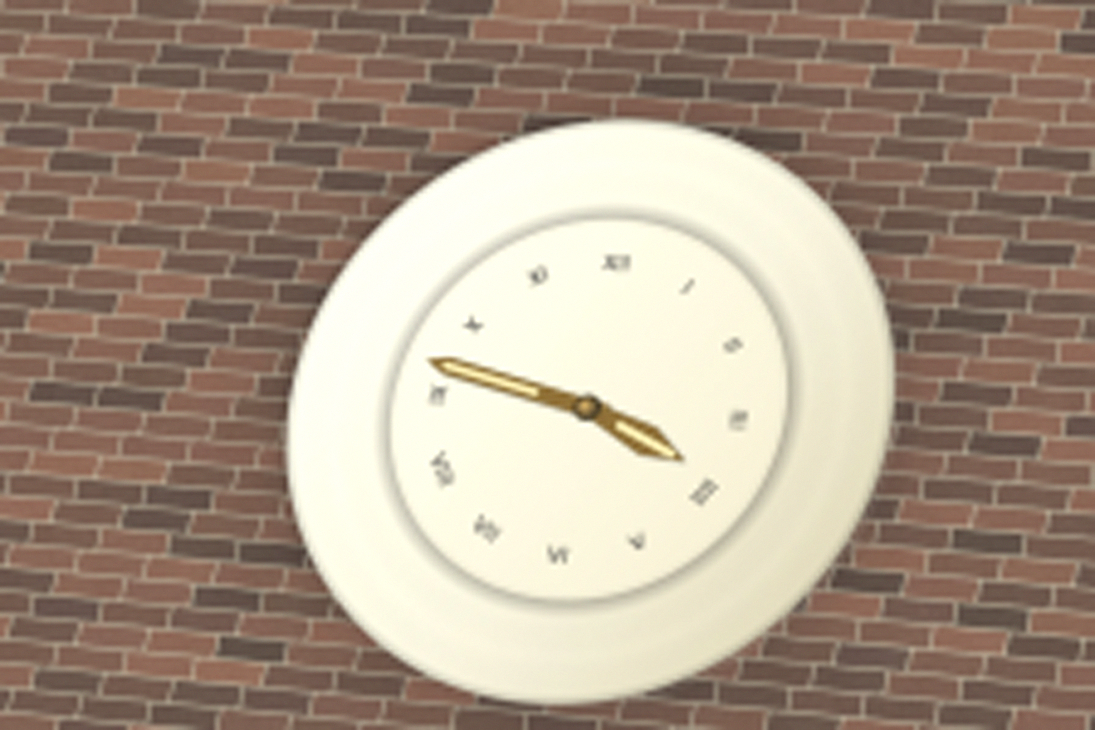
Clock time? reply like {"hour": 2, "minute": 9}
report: {"hour": 3, "minute": 47}
